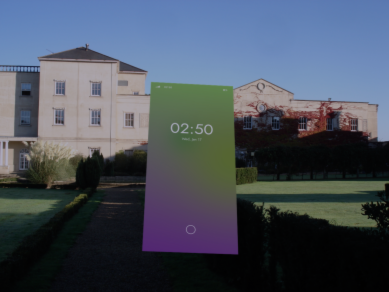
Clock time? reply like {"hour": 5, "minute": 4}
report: {"hour": 2, "minute": 50}
